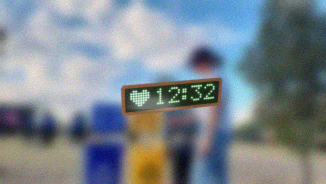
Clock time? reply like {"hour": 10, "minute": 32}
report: {"hour": 12, "minute": 32}
